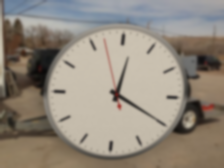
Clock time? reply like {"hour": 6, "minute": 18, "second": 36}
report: {"hour": 12, "minute": 19, "second": 57}
